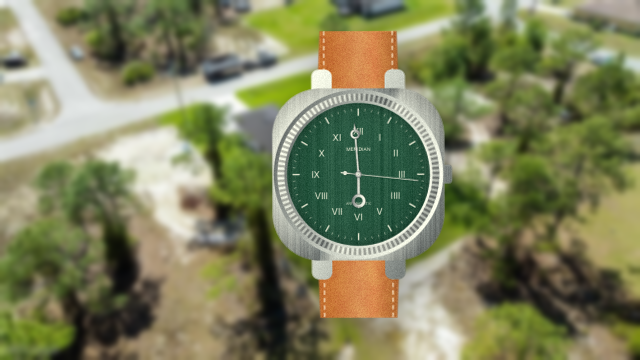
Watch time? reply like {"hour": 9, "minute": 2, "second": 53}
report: {"hour": 5, "minute": 59, "second": 16}
